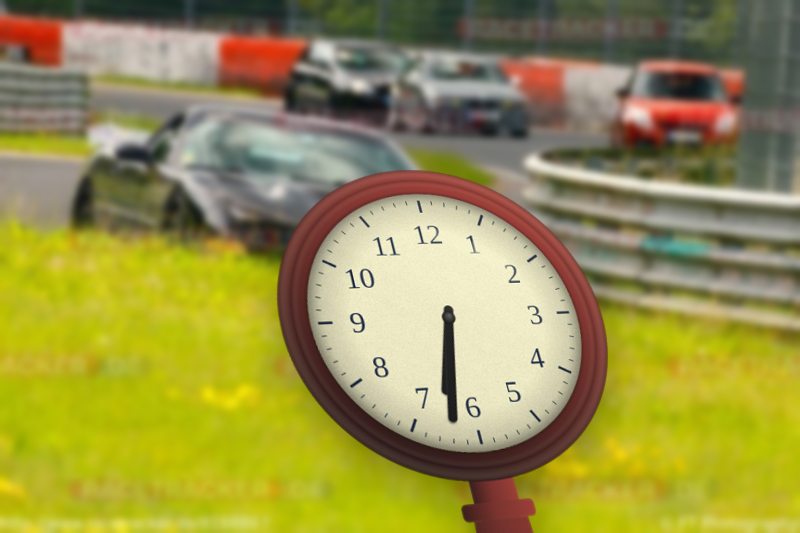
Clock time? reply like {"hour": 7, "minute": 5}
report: {"hour": 6, "minute": 32}
